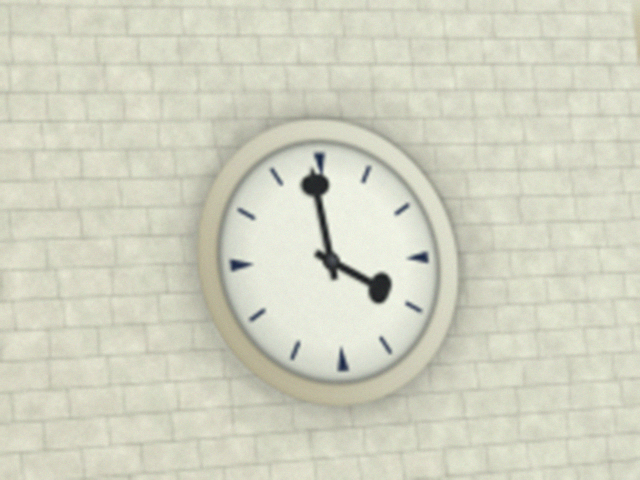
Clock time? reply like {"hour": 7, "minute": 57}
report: {"hour": 3, "minute": 59}
